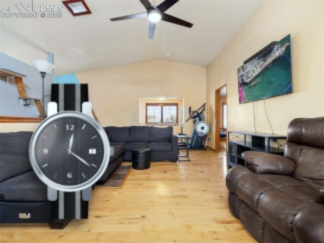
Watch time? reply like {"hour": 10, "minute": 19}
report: {"hour": 12, "minute": 21}
